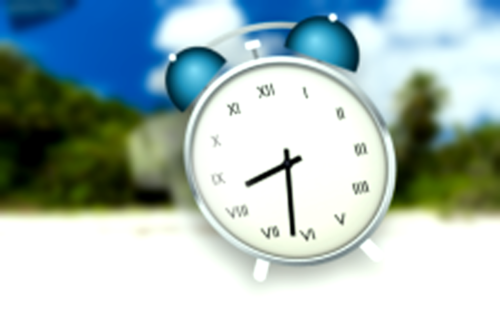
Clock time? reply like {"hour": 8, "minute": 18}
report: {"hour": 8, "minute": 32}
